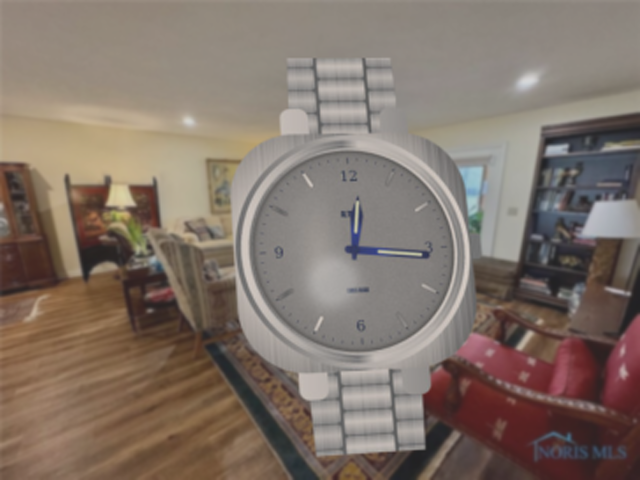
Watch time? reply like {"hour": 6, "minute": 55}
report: {"hour": 12, "minute": 16}
